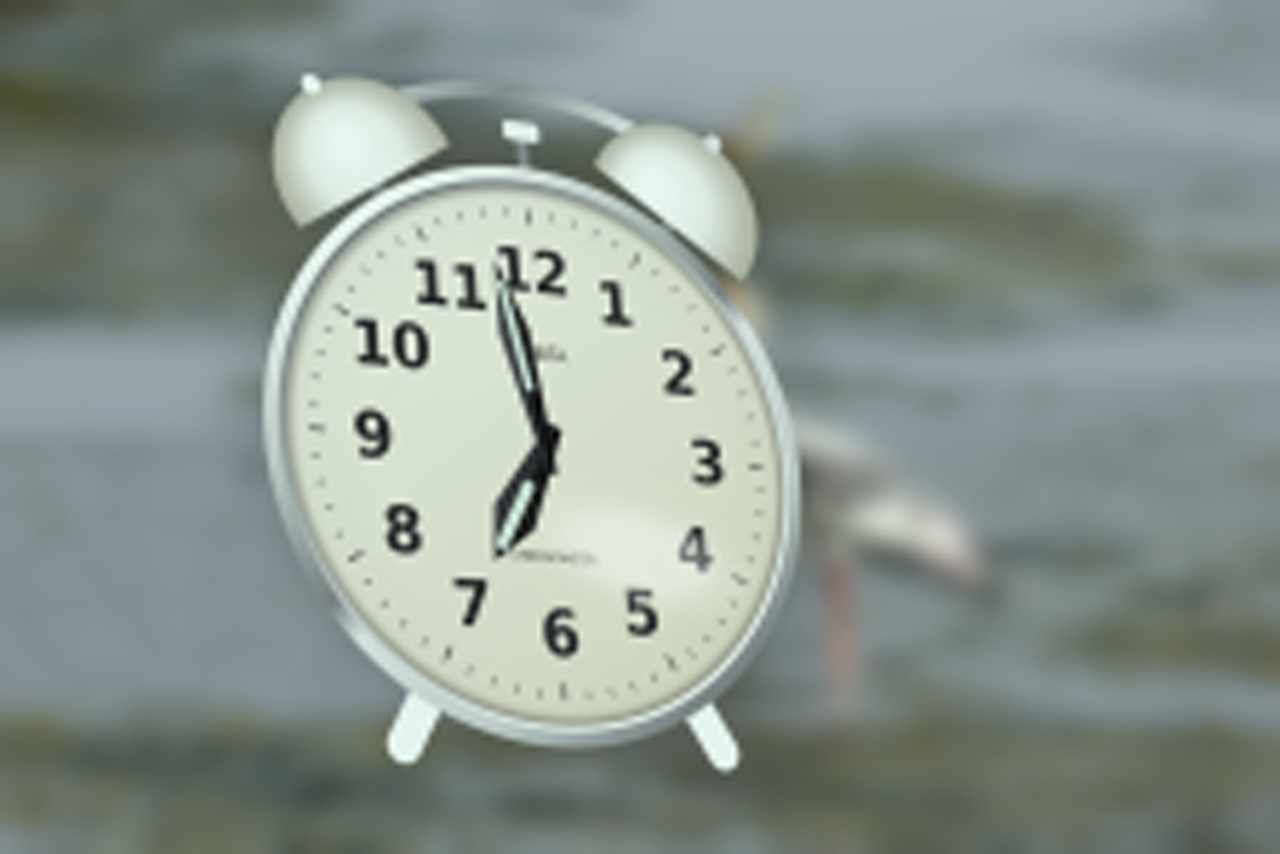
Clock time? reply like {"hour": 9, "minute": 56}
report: {"hour": 6, "minute": 58}
